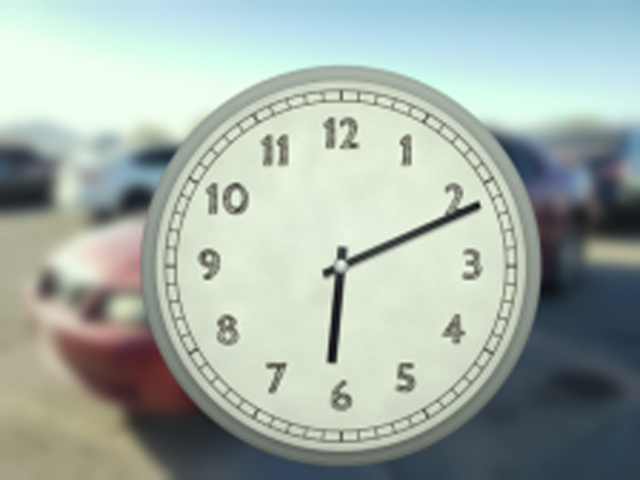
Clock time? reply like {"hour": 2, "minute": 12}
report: {"hour": 6, "minute": 11}
